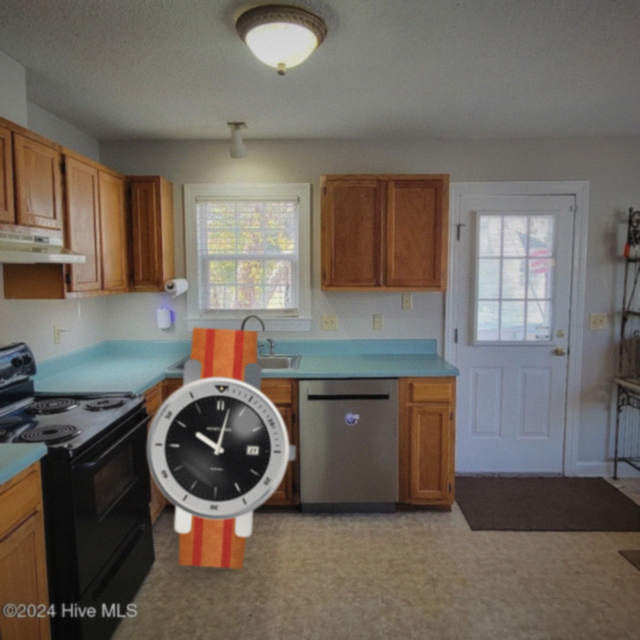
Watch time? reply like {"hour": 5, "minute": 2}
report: {"hour": 10, "minute": 2}
